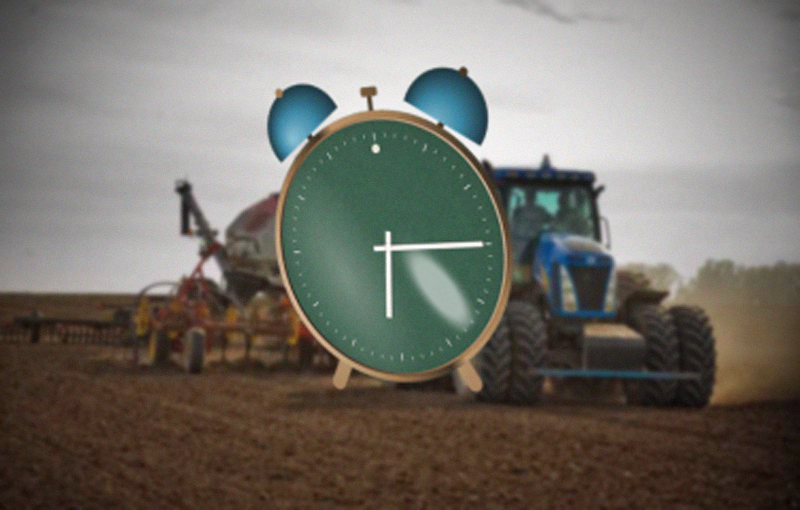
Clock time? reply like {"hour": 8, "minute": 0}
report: {"hour": 6, "minute": 15}
